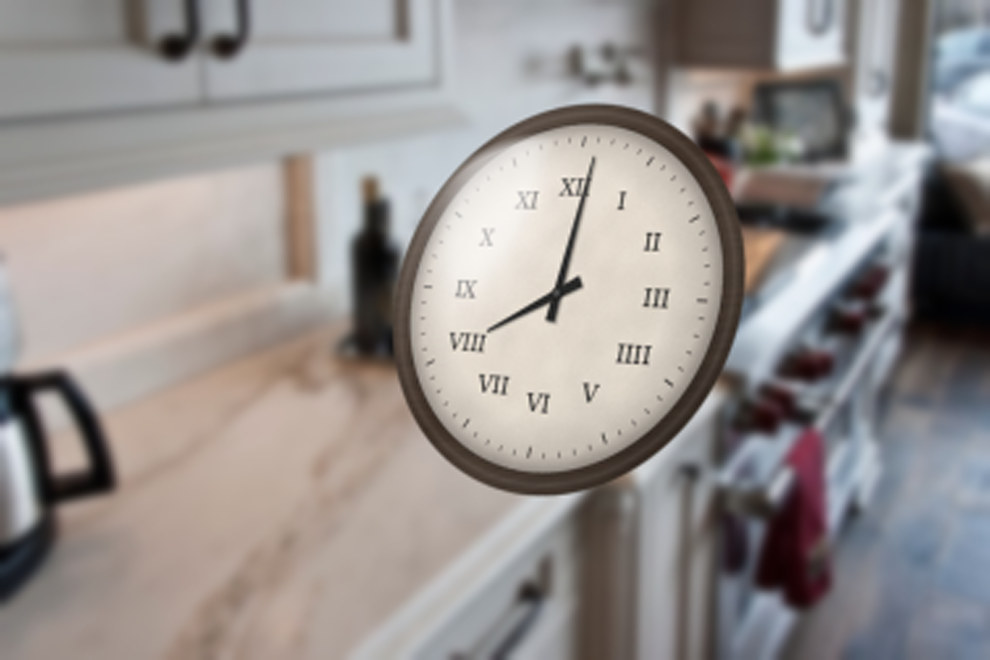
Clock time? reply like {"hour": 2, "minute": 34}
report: {"hour": 8, "minute": 1}
